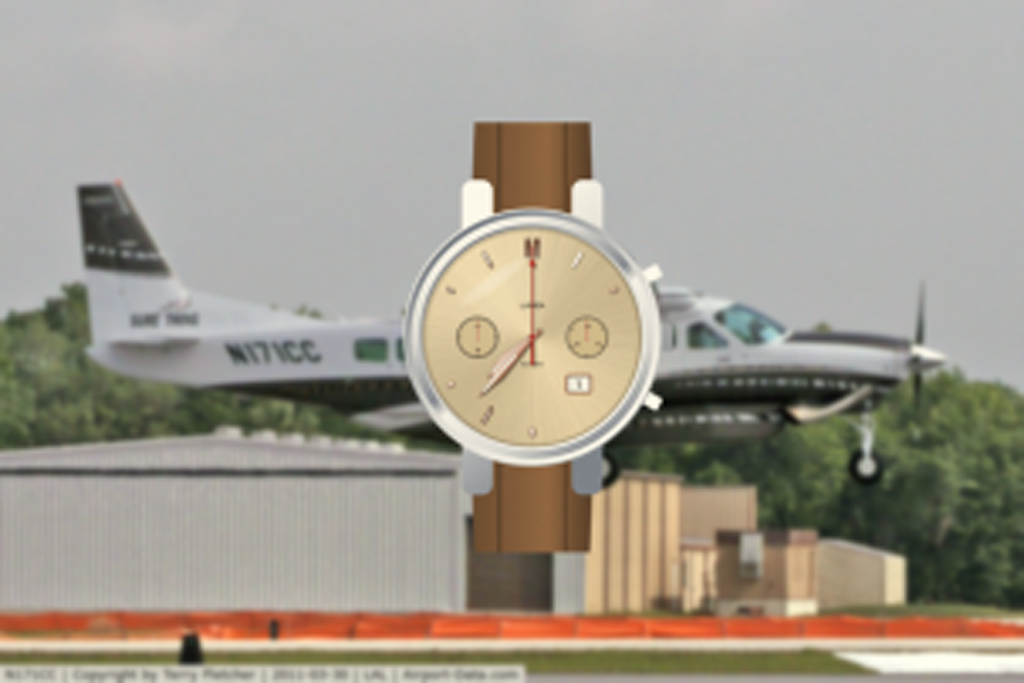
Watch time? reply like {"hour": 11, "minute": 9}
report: {"hour": 7, "minute": 37}
